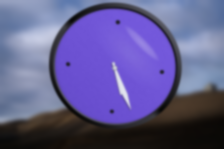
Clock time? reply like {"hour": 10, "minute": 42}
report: {"hour": 5, "minute": 26}
